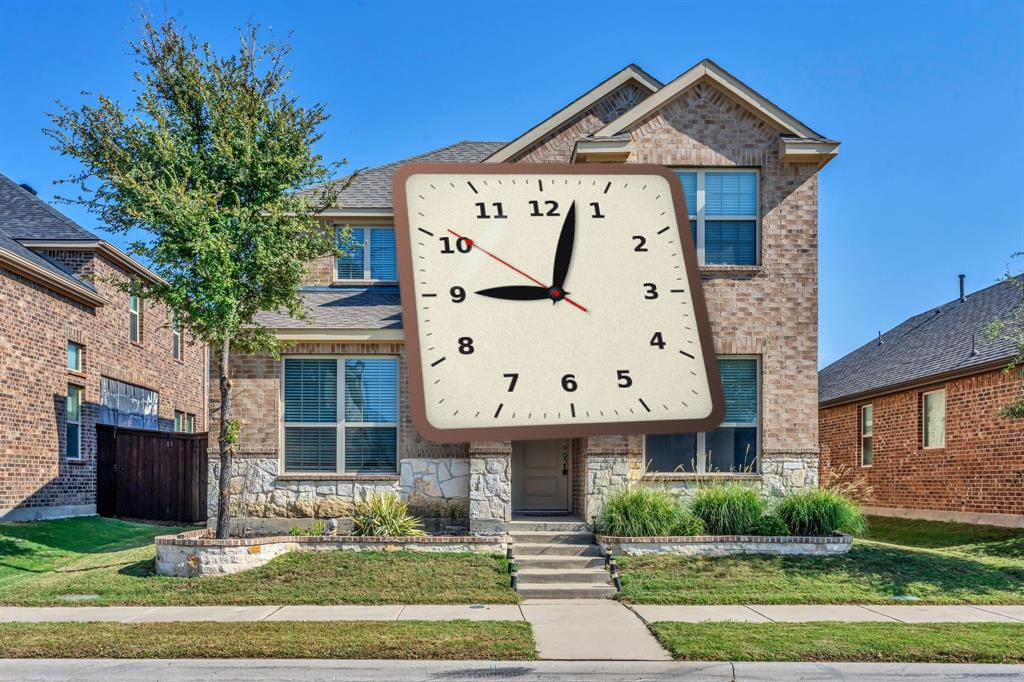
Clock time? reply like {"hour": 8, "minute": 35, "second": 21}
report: {"hour": 9, "minute": 2, "second": 51}
